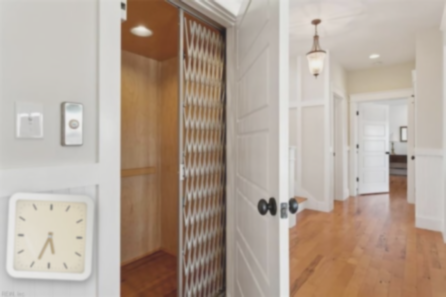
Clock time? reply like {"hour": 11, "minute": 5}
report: {"hour": 5, "minute": 34}
